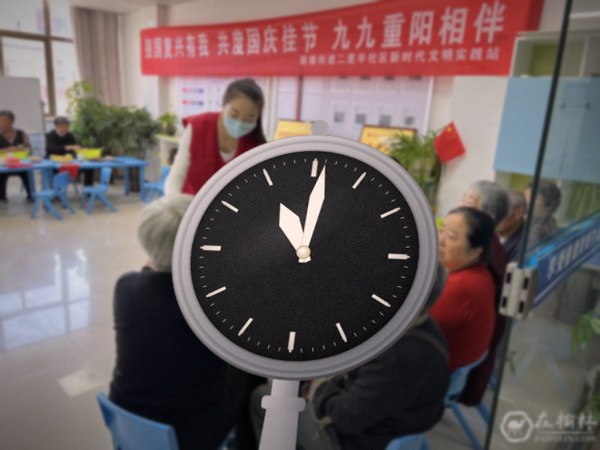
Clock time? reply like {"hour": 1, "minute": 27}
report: {"hour": 11, "minute": 1}
